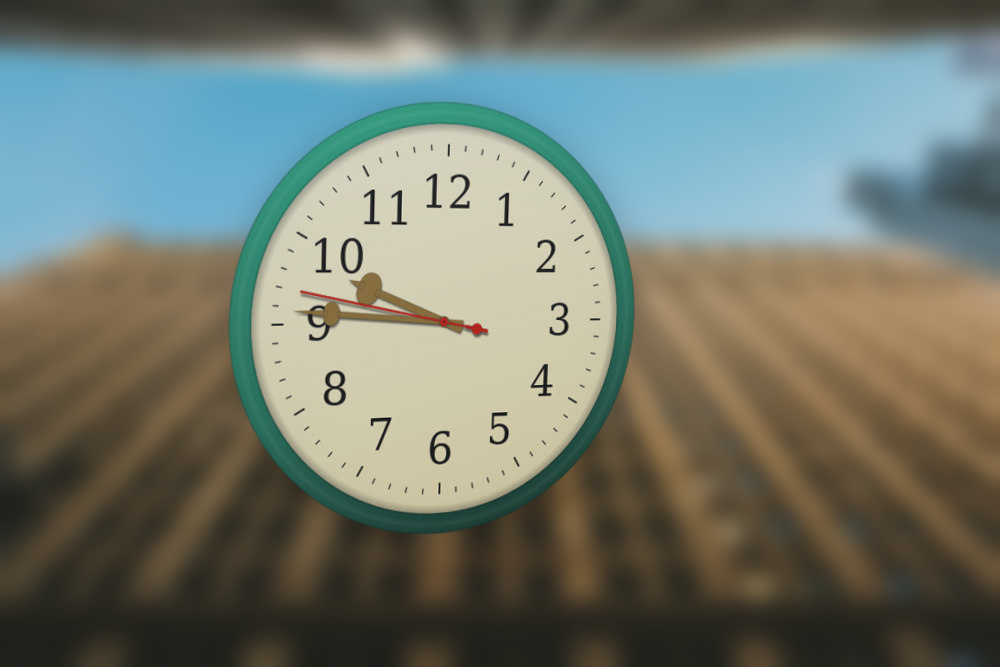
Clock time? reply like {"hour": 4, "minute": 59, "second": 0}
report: {"hour": 9, "minute": 45, "second": 47}
